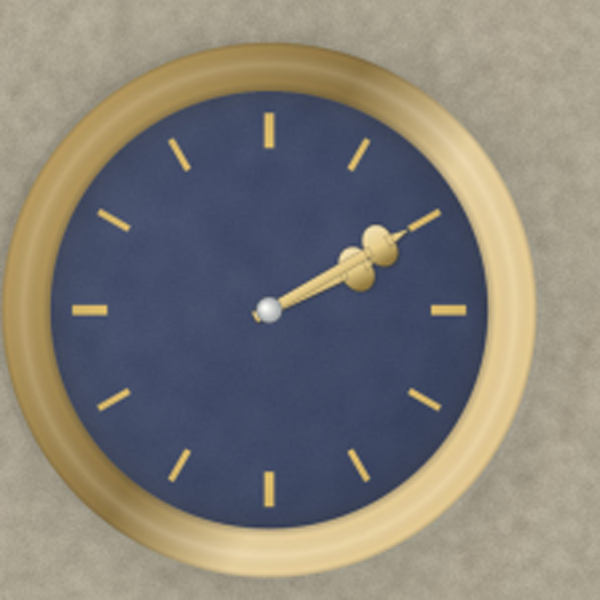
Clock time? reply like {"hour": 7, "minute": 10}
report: {"hour": 2, "minute": 10}
